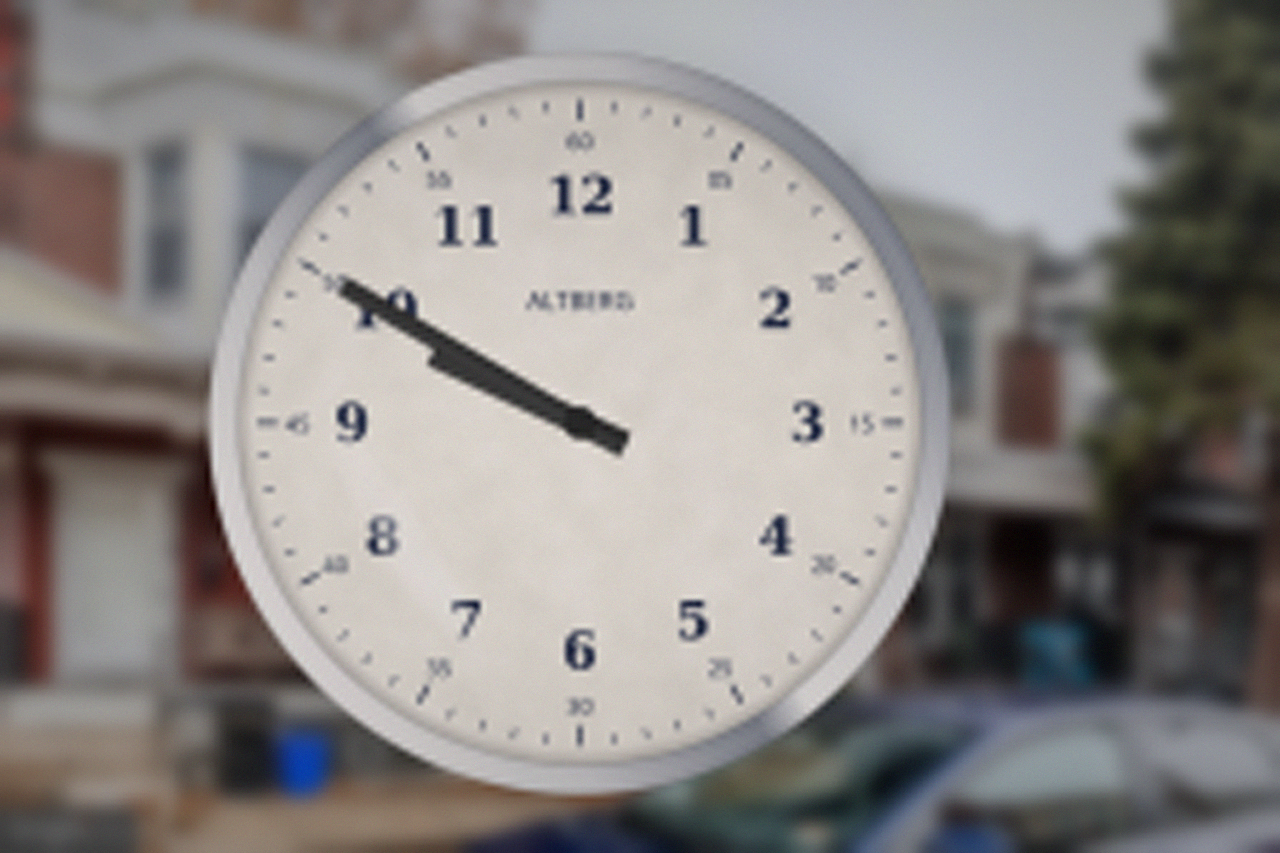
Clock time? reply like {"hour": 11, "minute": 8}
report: {"hour": 9, "minute": 50}
